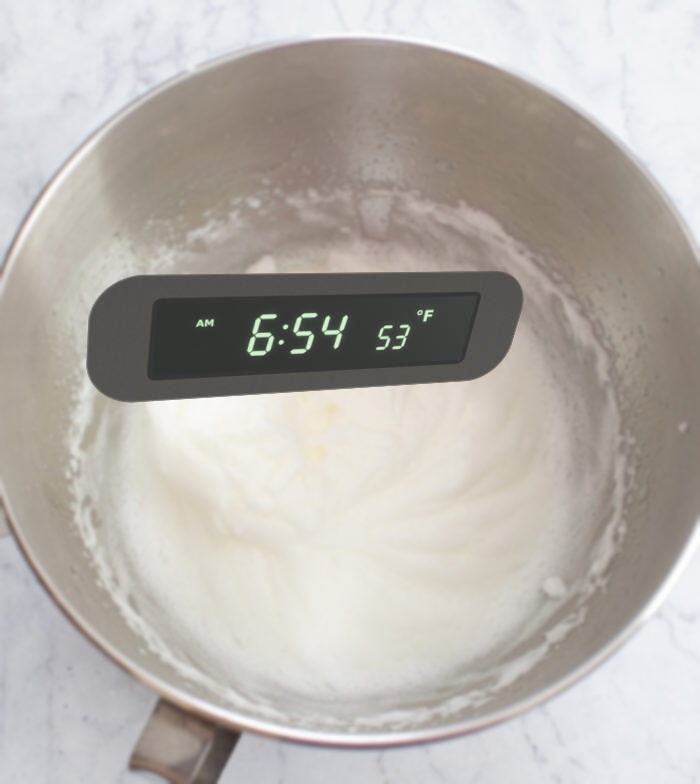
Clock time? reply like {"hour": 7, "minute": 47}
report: {"hour": 6, "minute": 54}
